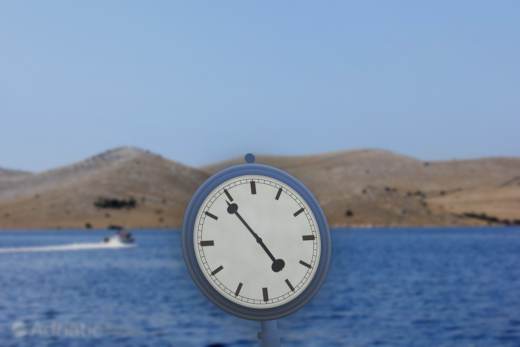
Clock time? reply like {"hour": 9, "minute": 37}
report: {"hour": 4, "minute": 54}
